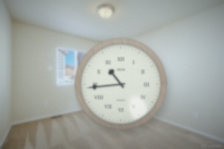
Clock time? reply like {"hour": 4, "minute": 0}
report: {"hour": 10, "minute": 44}
